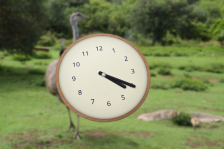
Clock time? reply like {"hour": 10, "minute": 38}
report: {"hour": 4, "minute": 20}
